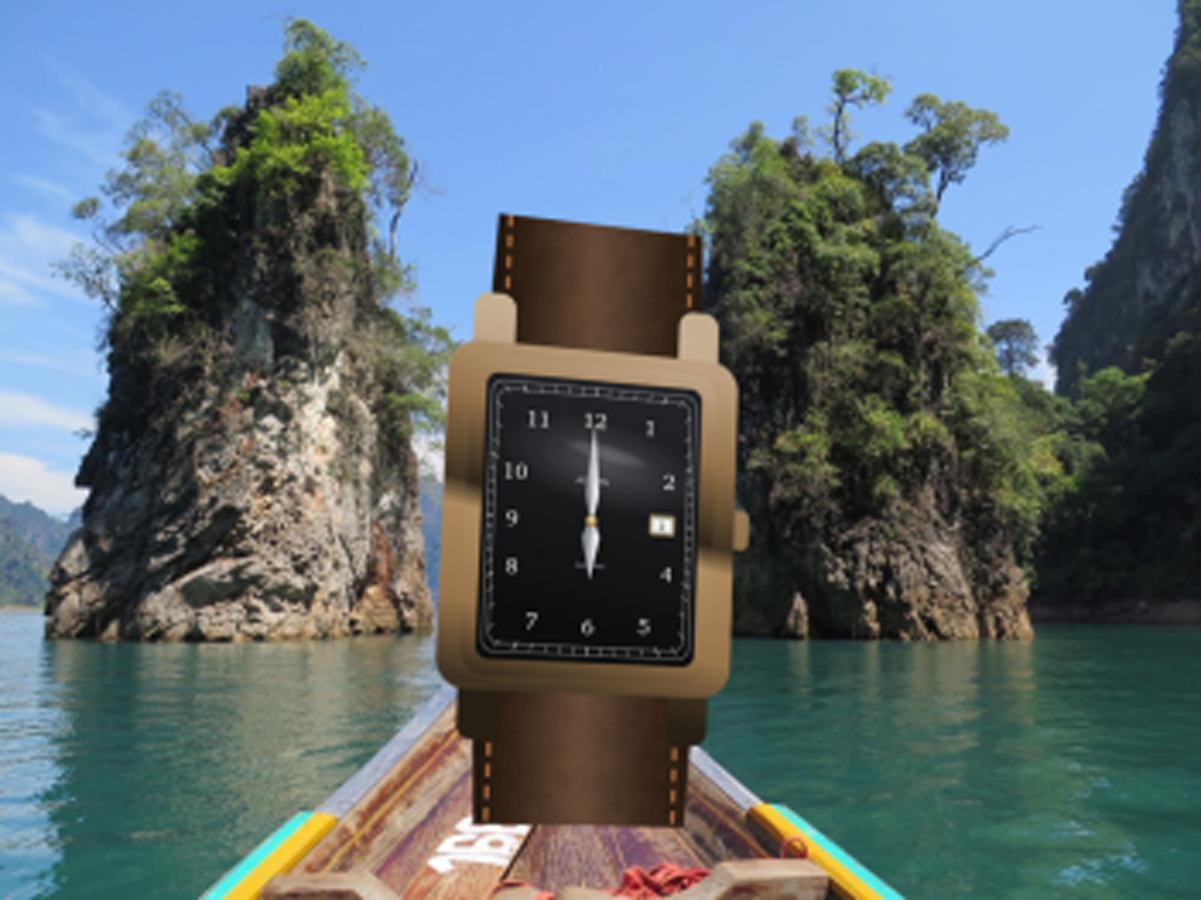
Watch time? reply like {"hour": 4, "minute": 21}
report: {"hour": 6, "minute": 0}
